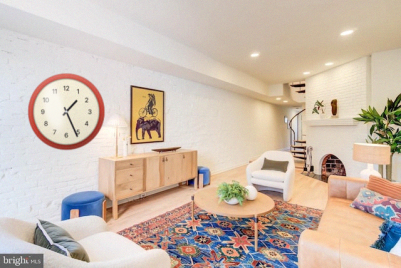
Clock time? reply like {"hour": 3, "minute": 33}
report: {"hour": 1, "minute": 26}
